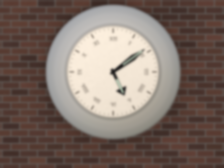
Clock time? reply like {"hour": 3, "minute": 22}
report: {"hour": 5, "minute": 9}
